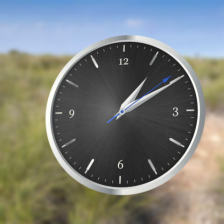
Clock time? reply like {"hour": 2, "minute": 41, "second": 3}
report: {"hour": 1, "minute": 10, "second": 9}
